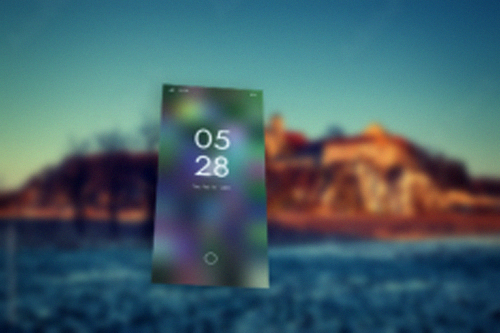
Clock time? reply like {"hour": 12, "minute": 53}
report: {"hour": 5, "minute": 28}
